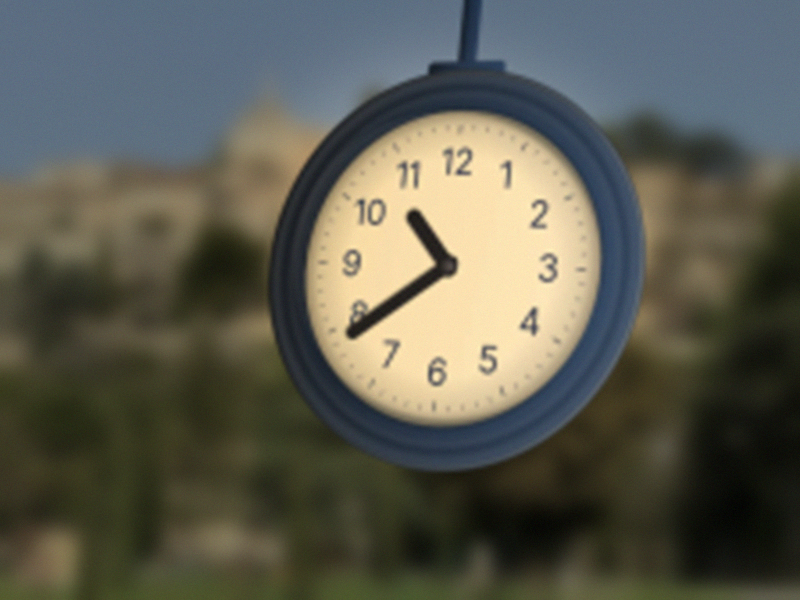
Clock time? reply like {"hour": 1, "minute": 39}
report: {"hour": 10, "minute": 39}
